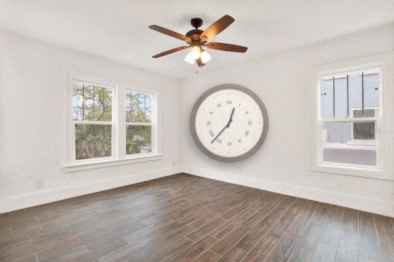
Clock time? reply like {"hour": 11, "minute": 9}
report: {"hour": 12, "minute": 37}
